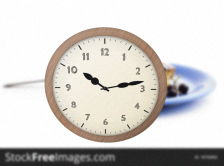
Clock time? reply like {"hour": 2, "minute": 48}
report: {"hour": 10, "minute": 13}
